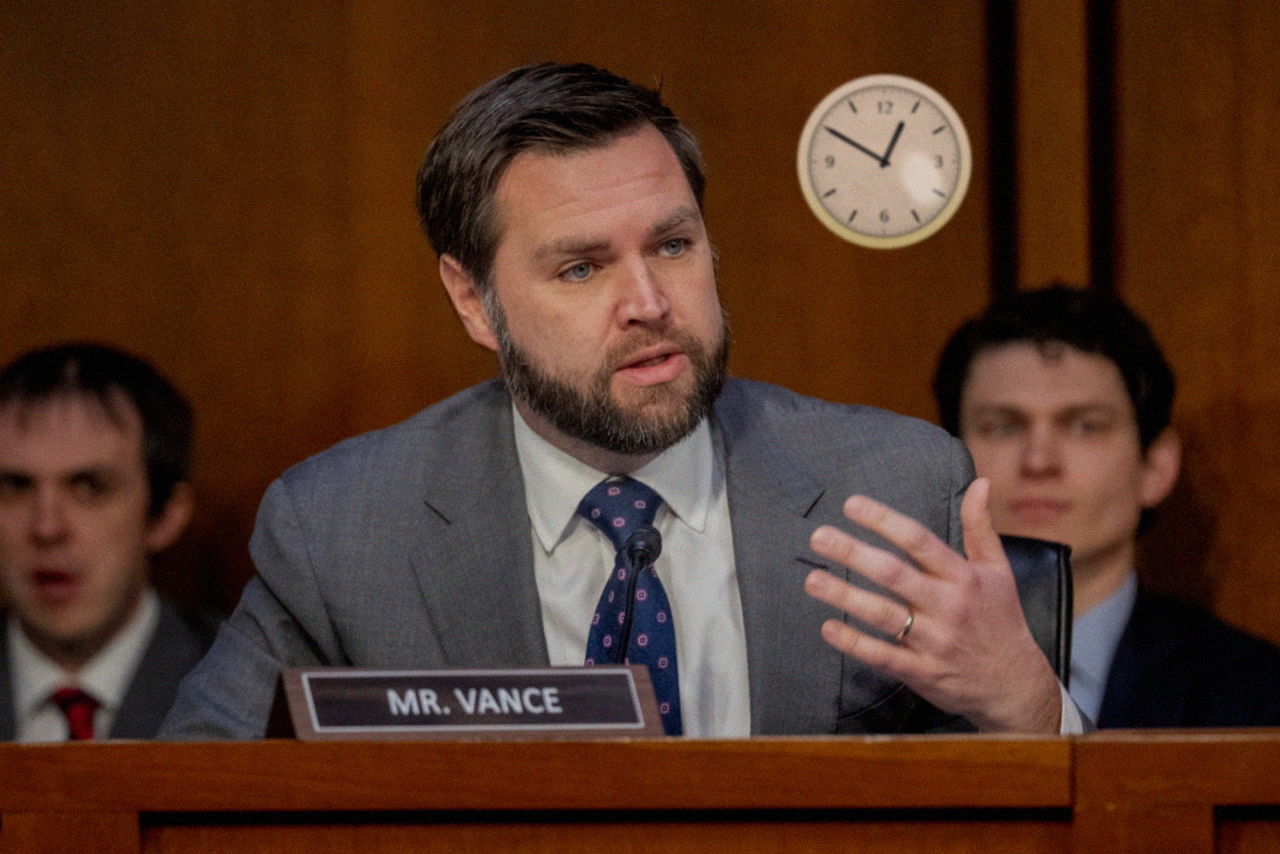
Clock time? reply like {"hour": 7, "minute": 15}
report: {"hour": 12, "minute": 50}
